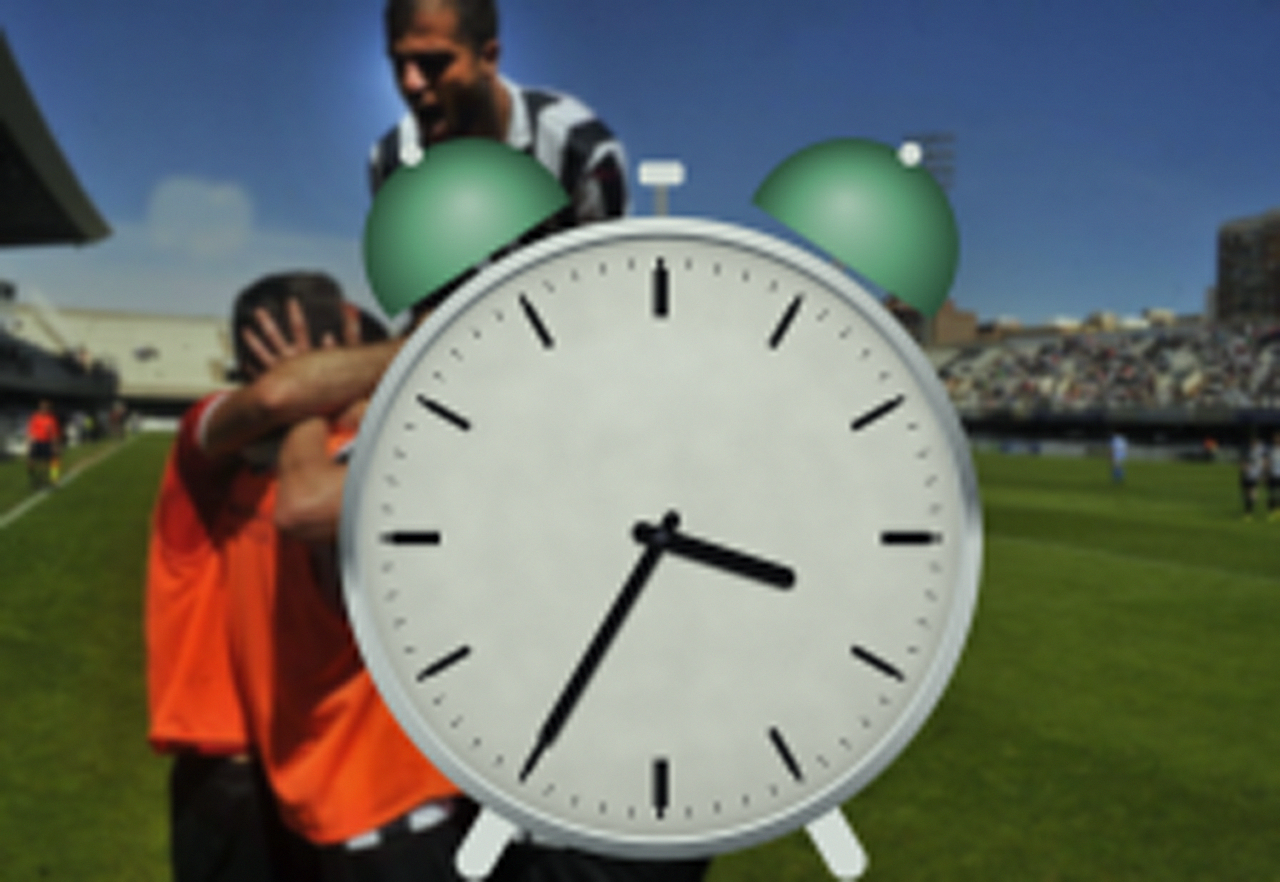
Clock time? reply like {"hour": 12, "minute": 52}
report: {"hour": 3, "minute": 35}
